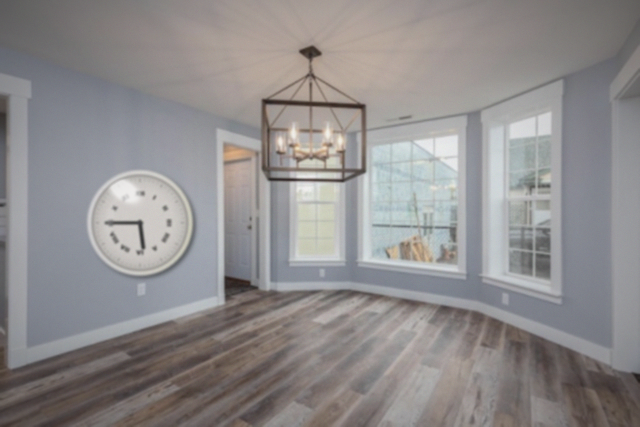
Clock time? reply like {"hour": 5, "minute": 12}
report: {"hour": 5, "minute": 45}
